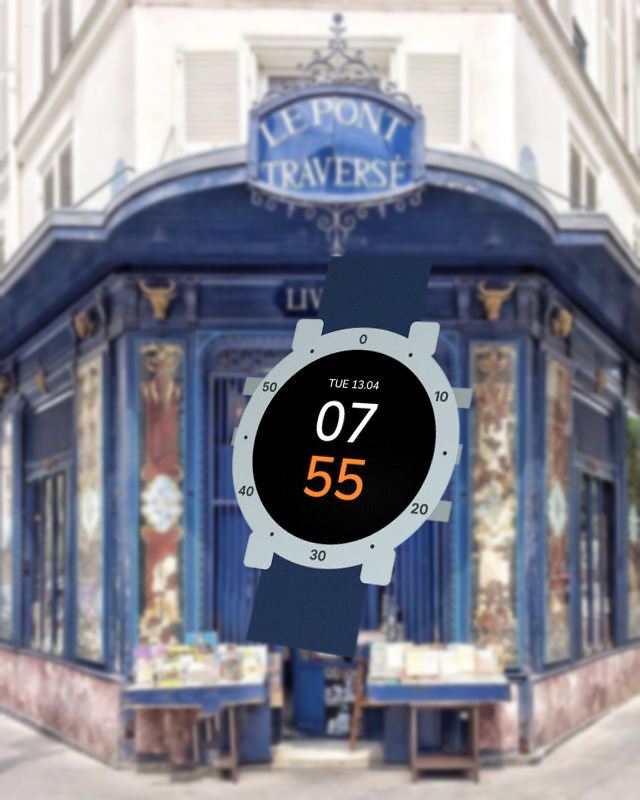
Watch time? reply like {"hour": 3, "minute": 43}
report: {"hour": 7, "minute": 55}
